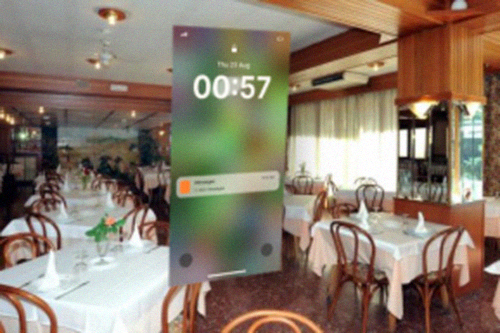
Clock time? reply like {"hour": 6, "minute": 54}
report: {"hour": 0, "minute": 57}
